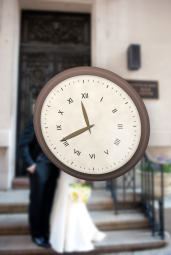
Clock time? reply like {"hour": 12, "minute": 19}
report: {"hour": 11, "minute": 41}
